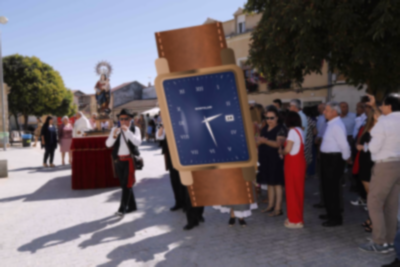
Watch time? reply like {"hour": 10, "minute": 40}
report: {"hour": 2, "minute": 28}
